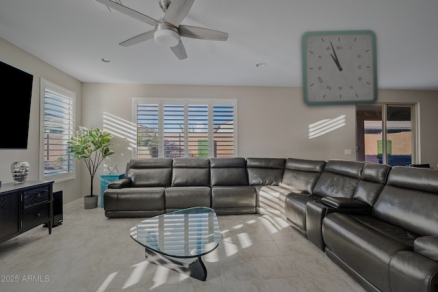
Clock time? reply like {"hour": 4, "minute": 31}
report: {"hour": 10, "minute": 57}
